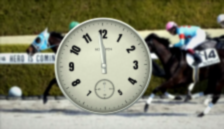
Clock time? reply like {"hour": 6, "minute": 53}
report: {"hour": 11, "minute": 59}
